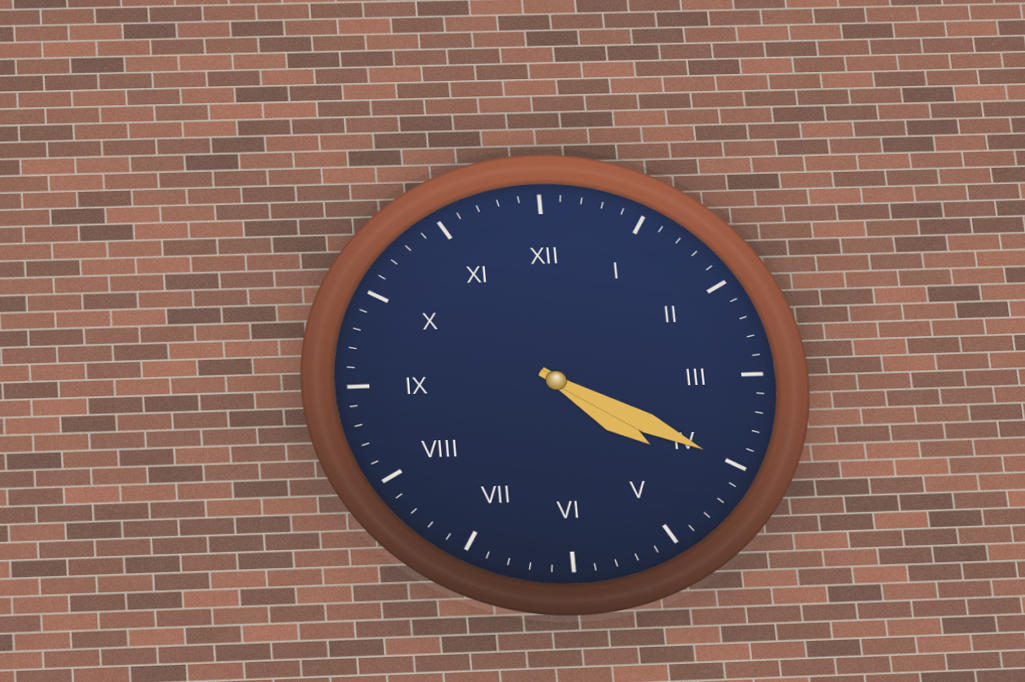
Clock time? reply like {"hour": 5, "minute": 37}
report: {"hour": 4, "minute": 20}
